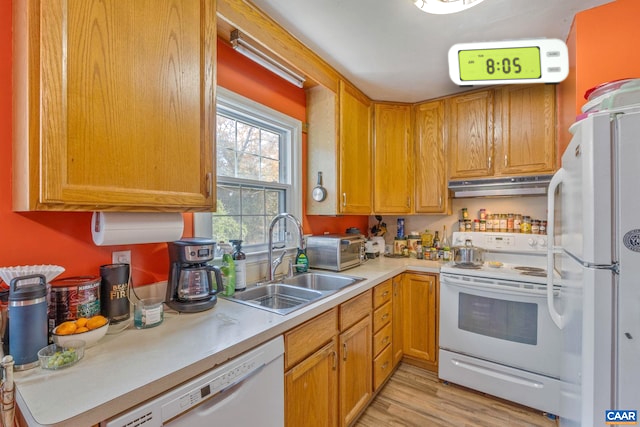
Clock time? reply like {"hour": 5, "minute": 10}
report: {"hour": 8, "minute": 5}
